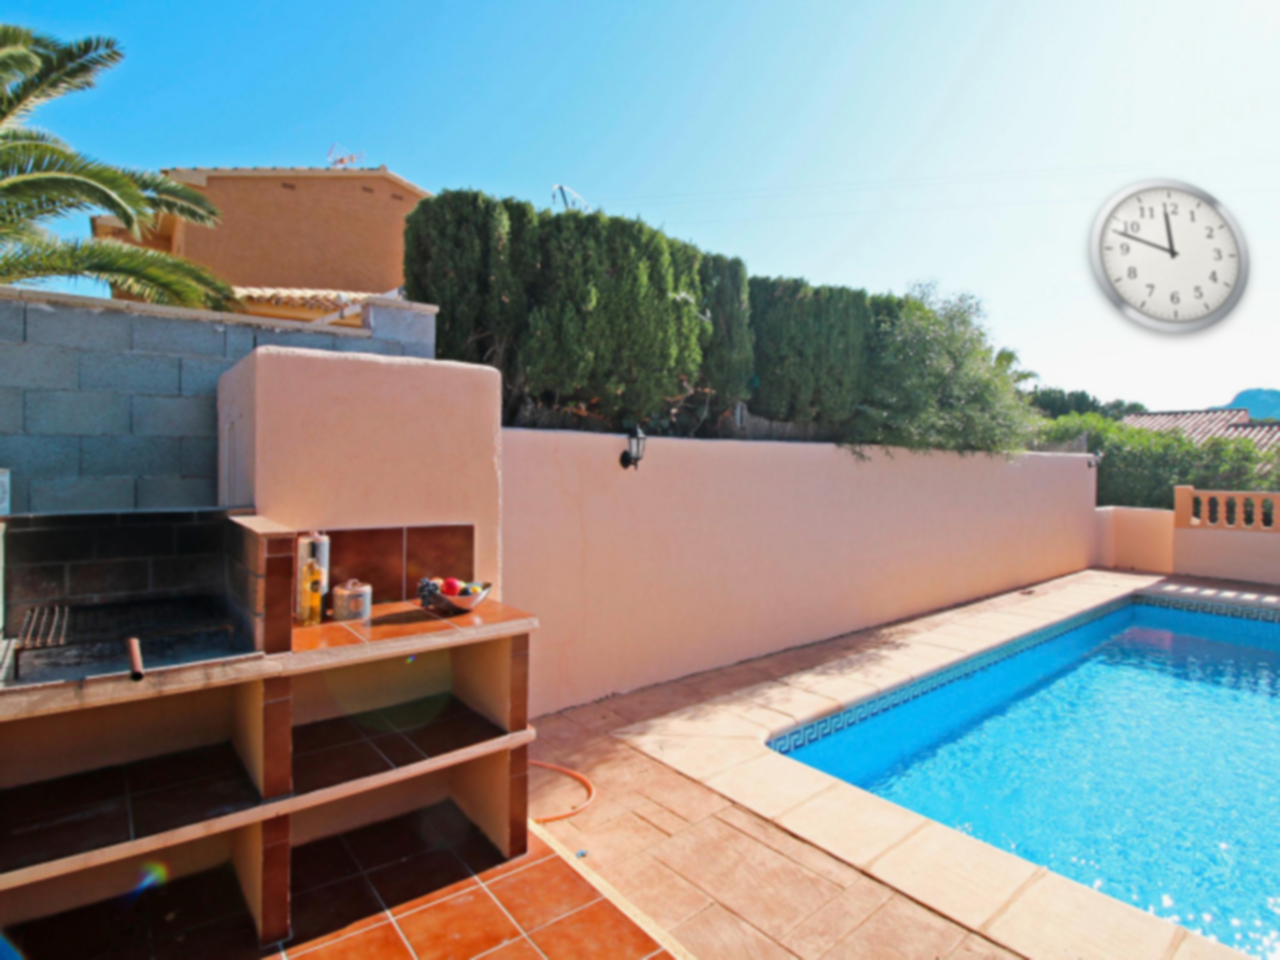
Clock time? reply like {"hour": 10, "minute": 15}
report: {"hour": 11, "minute": 48}
